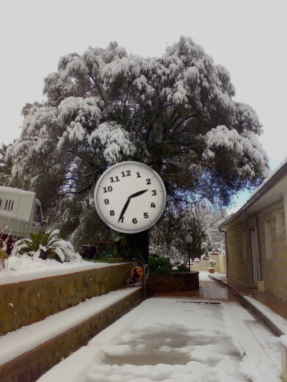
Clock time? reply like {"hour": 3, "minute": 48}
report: {"hour": 2, "minute": 36}
